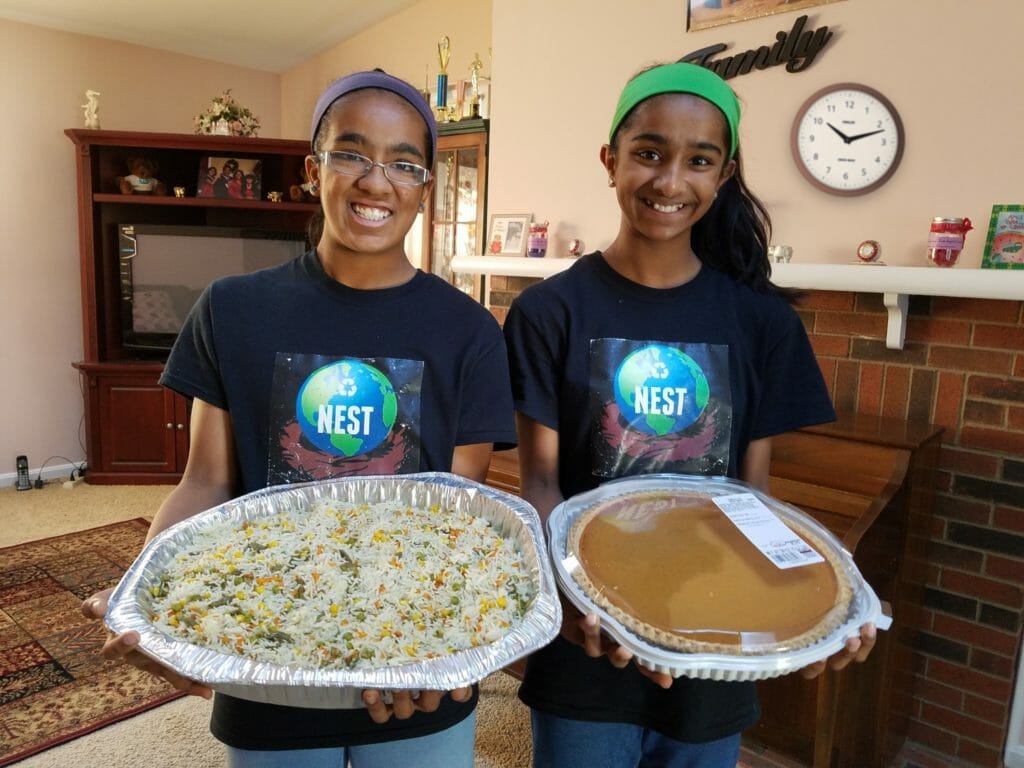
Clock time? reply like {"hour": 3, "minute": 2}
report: {"hour": 10, "minute": 12}
